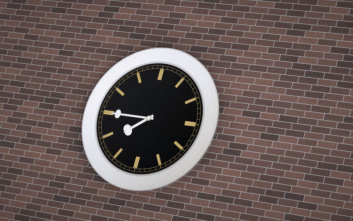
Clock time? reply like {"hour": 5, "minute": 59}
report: {"hour": 7, "minute": 45}
